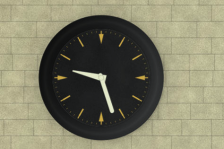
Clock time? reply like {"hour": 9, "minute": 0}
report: {"hour": 9, "minute": 27}
